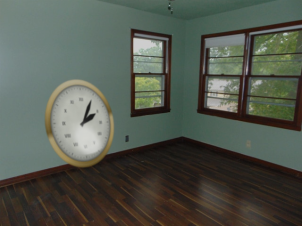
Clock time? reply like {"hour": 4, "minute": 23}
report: {"hour": 2, "minute": 5}
